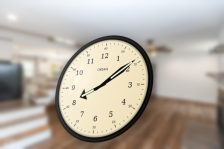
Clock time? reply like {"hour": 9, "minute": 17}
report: {"hour": 8, "minute": 9}
